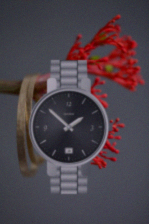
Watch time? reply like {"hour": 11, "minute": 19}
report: {"hour": 1, "minute": 52}
